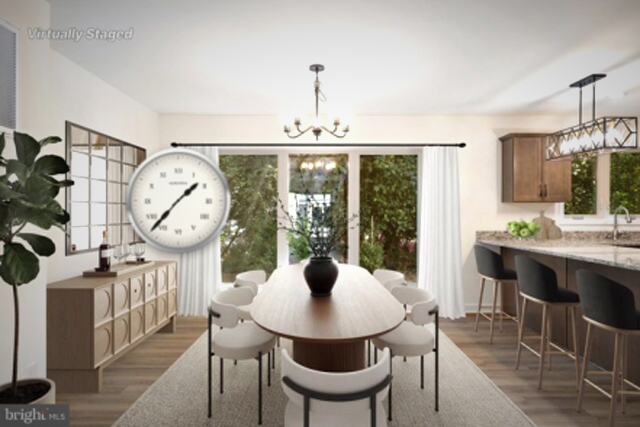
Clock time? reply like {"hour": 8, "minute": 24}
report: {"hour": 1, "minute": 37}
